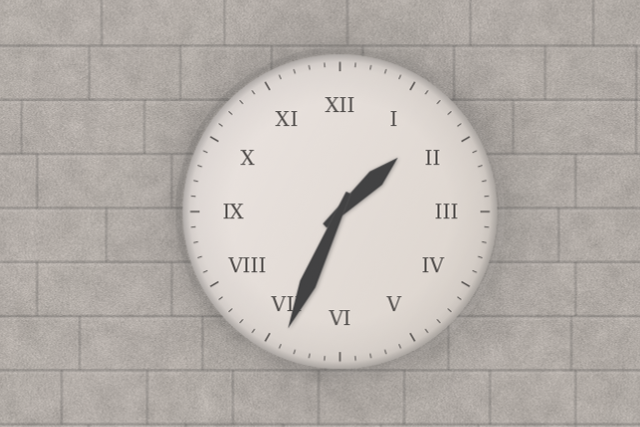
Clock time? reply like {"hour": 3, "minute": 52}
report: {"hour": 1, "minute": 34}
